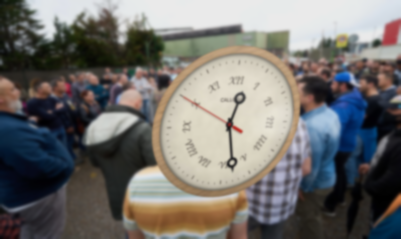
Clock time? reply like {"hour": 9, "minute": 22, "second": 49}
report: {"hour": 12, "minute": 27, "second": 50}
